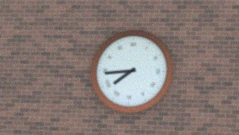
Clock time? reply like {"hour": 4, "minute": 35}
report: {"hour": 7, "minute": 44}
